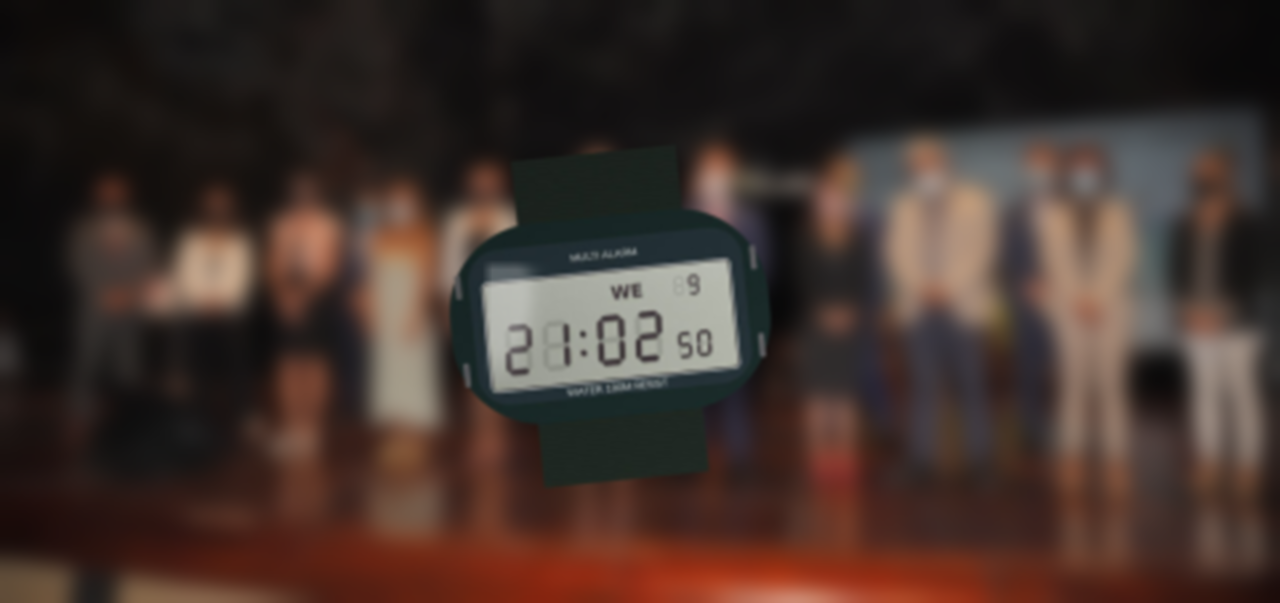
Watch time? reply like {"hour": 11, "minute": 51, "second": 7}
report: {"hour": 21, "minute": 2, "second": 50}
